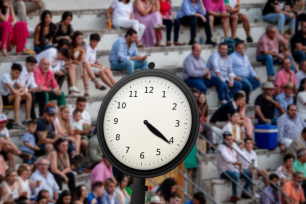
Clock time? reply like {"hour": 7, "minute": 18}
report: {"hour": 4, "minute": 21}
